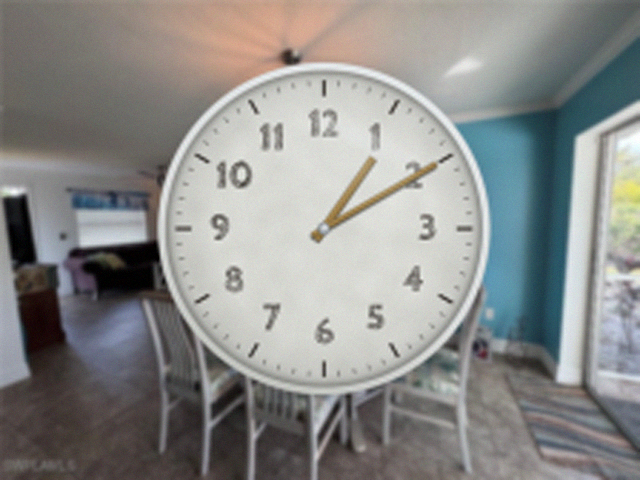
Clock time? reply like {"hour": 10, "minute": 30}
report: {"hour": 1, "minute": 10}
